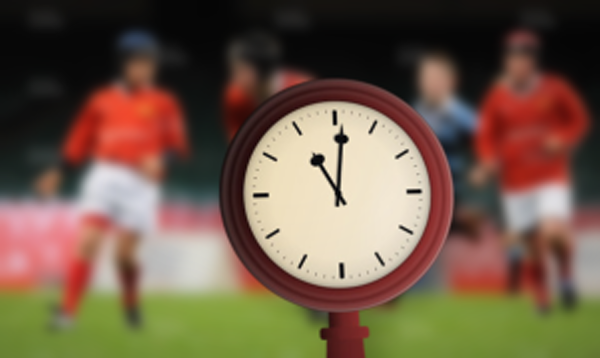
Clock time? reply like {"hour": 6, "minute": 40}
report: {"hour": 11, "minute": 1}
